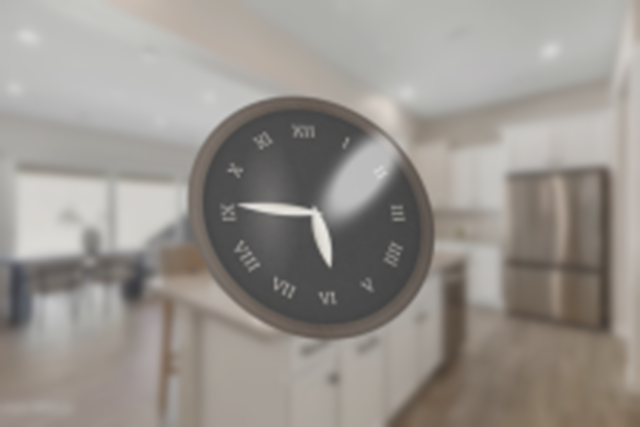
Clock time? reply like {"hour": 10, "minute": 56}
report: {"hour": 5, "minute": 46}
